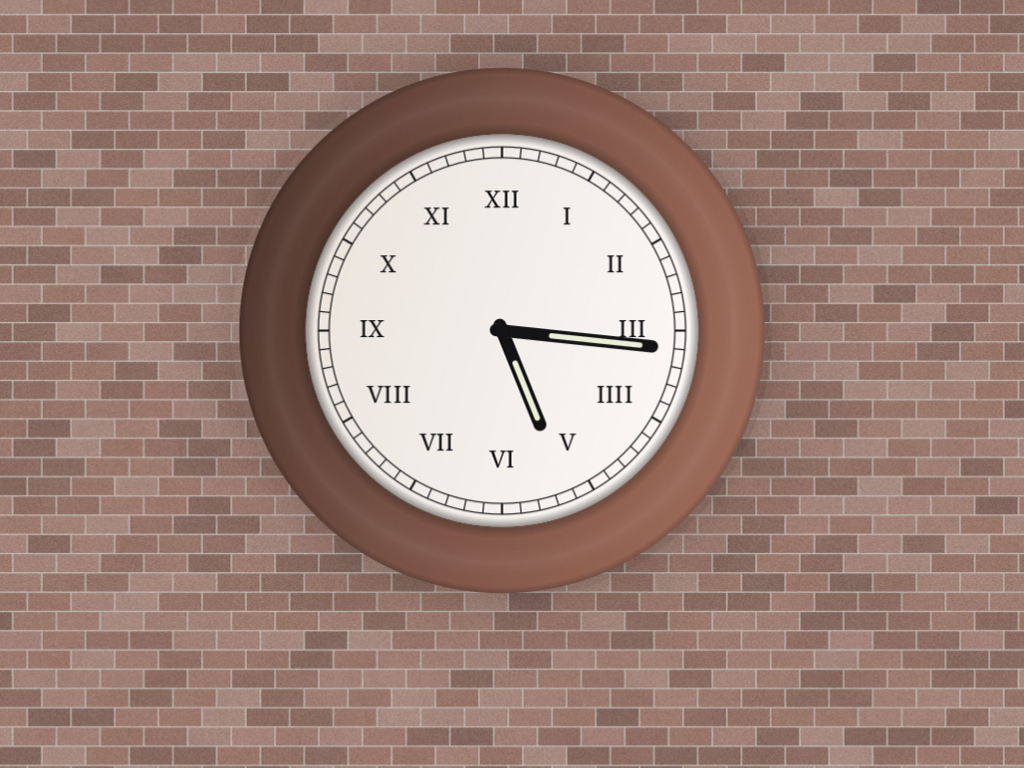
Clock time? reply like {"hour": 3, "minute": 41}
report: {"hour": 5, "minute": 16}
